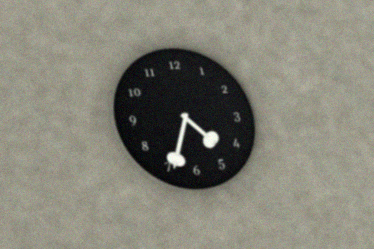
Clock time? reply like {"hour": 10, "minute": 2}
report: {"hour": 4, "minute": 34}
